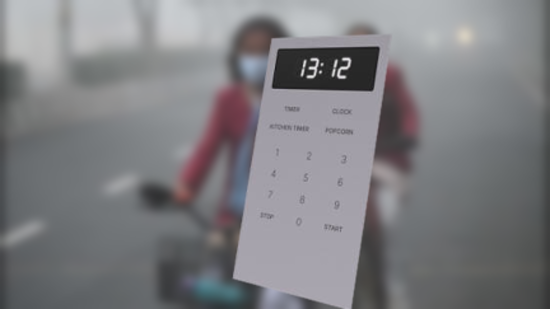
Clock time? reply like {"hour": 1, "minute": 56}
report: {"hour": 13, "minute": 12}
